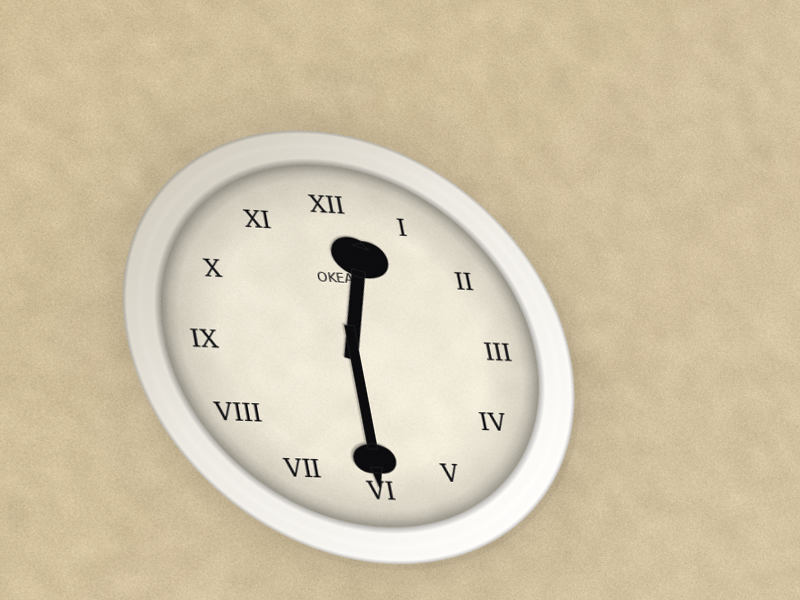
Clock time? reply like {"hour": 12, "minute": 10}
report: {"hour": 12, "minute": 30}
